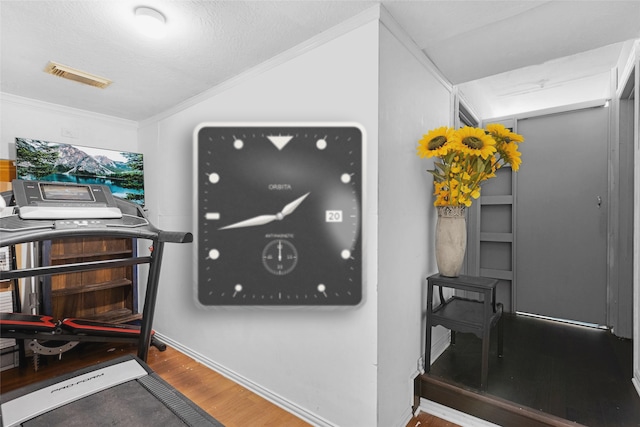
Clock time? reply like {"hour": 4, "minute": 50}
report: {"hour": 1, "minute": 43}
